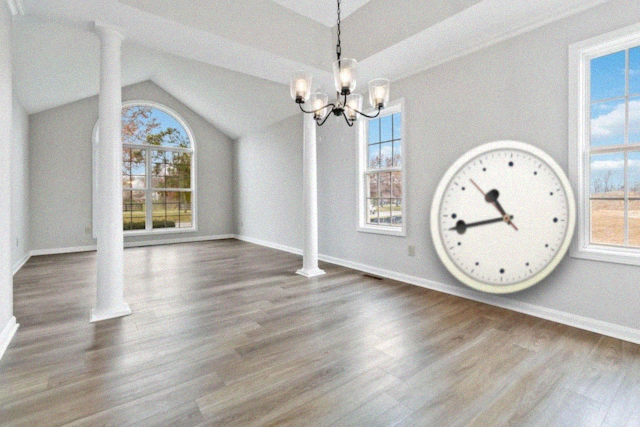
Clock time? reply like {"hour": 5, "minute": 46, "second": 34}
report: {"hour": 10, "minute": 42, "second": 52}
